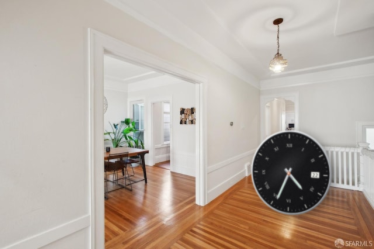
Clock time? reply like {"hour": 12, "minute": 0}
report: {"hour": 4, "minute": 34}
